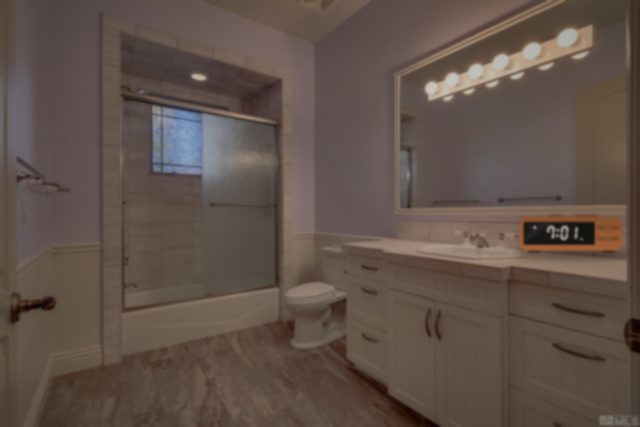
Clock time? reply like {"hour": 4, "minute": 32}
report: {"hour": 7, "minute": 1}
